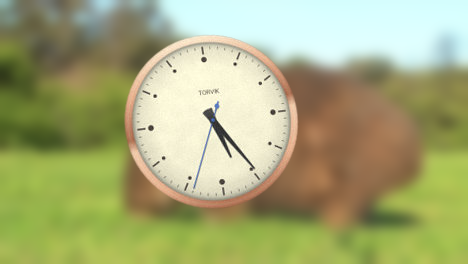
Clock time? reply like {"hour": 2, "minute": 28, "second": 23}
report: {"hour": 5, "minute": 24, "second": 34}
